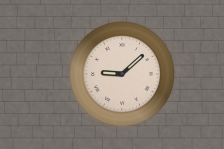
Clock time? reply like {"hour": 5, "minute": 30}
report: {"hour": 9, "minute": 8}
